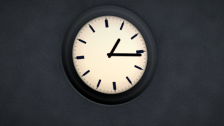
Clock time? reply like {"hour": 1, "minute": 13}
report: {"hour": 1, "minute": 16}
